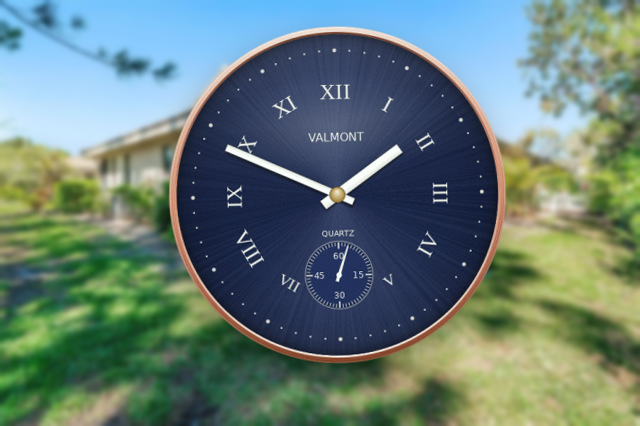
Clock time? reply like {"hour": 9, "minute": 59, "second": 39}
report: {"hour": 1, "minute": 49, "second": 3}
